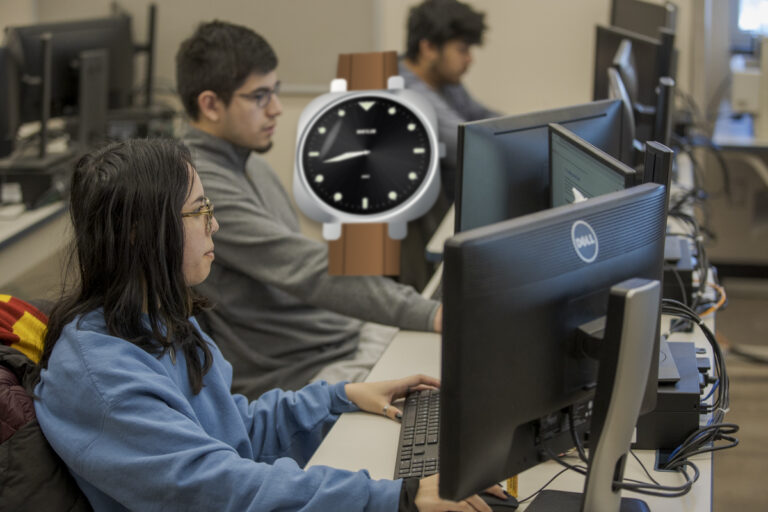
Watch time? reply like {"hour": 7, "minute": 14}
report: {"hour": 8, "minute": 43}
